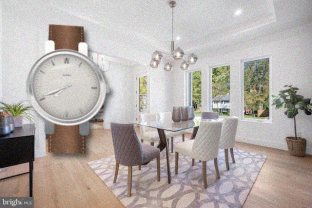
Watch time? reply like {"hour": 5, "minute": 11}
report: {"hour": 7, "minute": 41}
